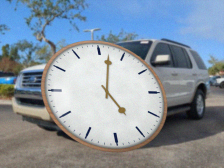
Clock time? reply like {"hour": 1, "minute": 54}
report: {"hour": 5, "minute": 2}
